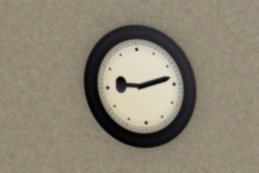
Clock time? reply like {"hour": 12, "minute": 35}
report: {"hour": 9, "minute": 13}
